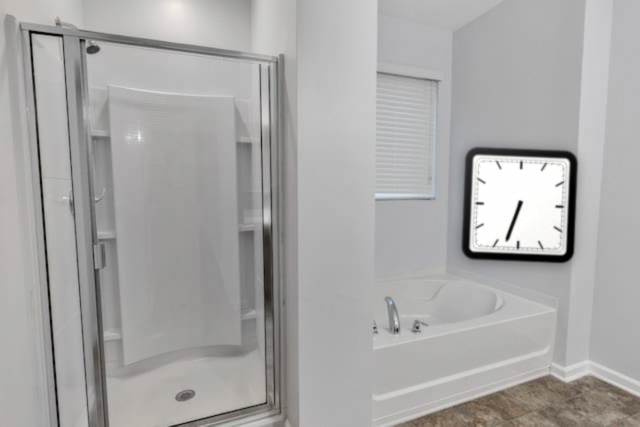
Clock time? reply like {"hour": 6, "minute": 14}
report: {"hour": 6, "minute": 33}
